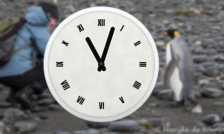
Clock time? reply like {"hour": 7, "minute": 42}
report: {"hour": 11, "minute": 3}
